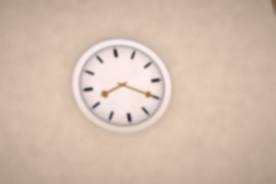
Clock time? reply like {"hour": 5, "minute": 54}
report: {"hour": 8, "minute": 20}
